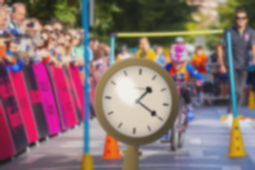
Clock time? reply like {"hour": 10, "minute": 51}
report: {"hour": 1, "minute": 20}
